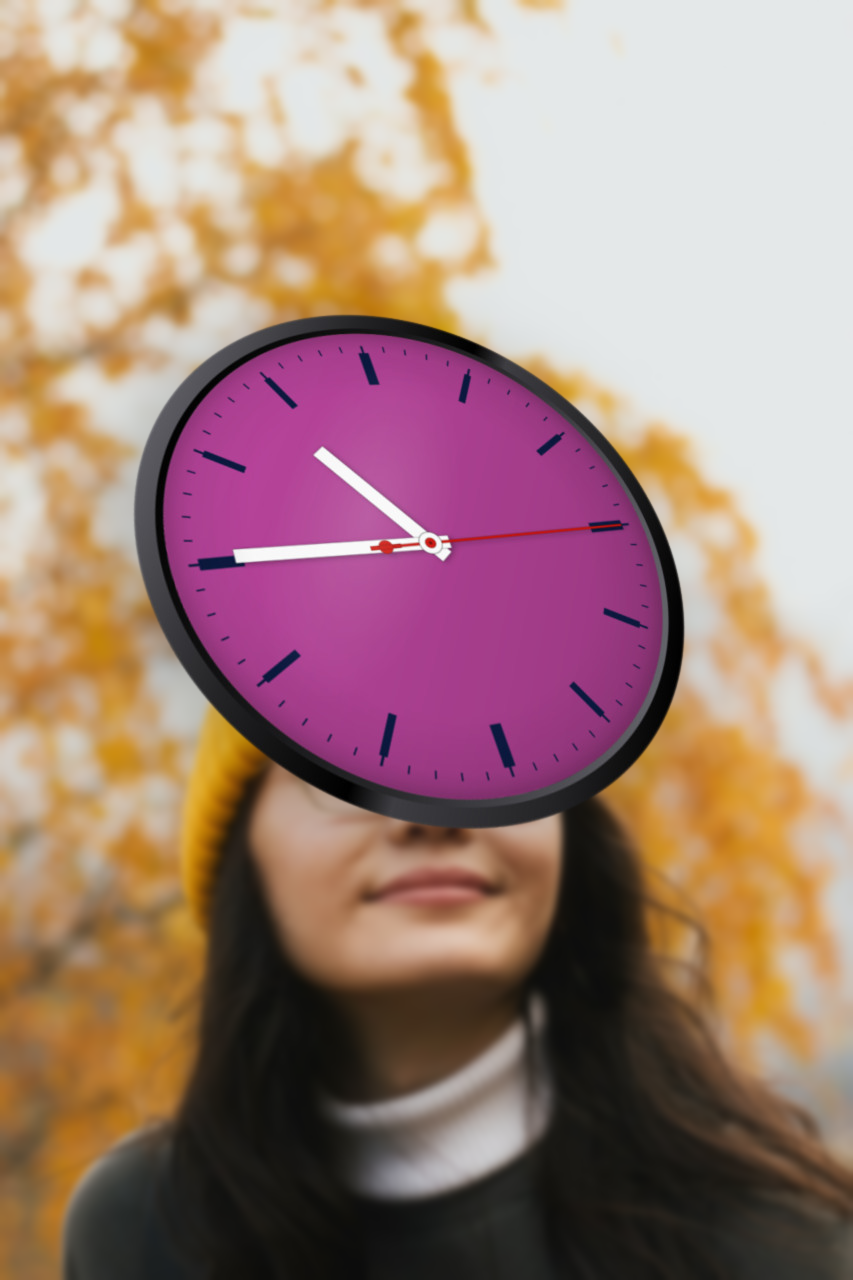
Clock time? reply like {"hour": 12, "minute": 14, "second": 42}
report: {"hour": 10, "minute": 45, "second": 15}
